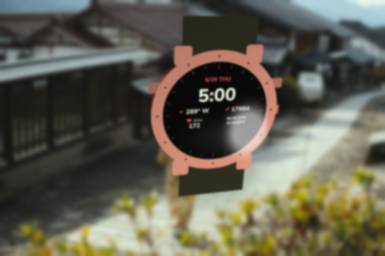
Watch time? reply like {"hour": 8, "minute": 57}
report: {"hour": 5, "minute": 0}
